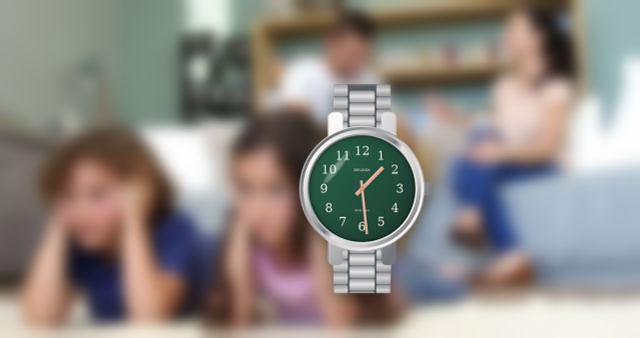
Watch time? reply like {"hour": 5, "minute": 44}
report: {"hour": 1, "minute": 29}
